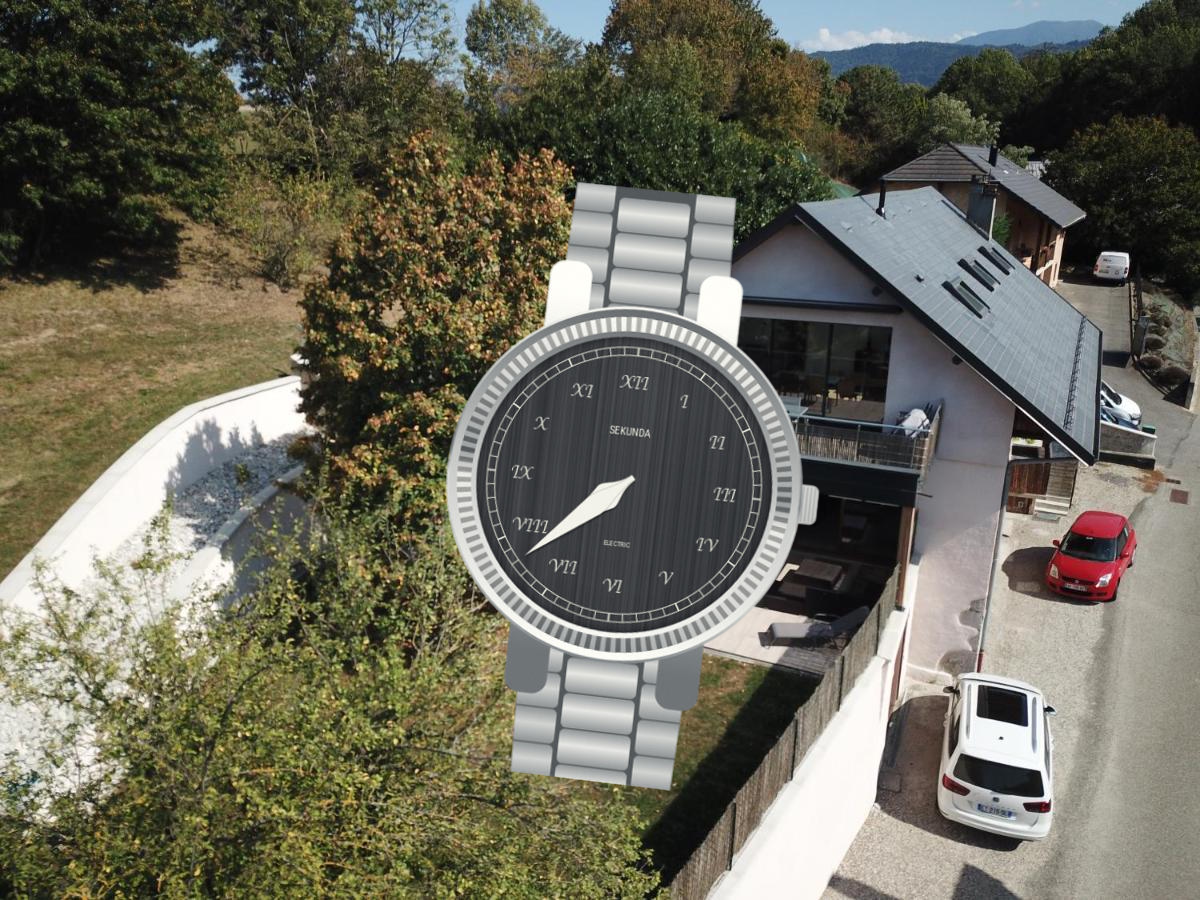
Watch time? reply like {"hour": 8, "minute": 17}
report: {"hour": 7, "minute": 38}
